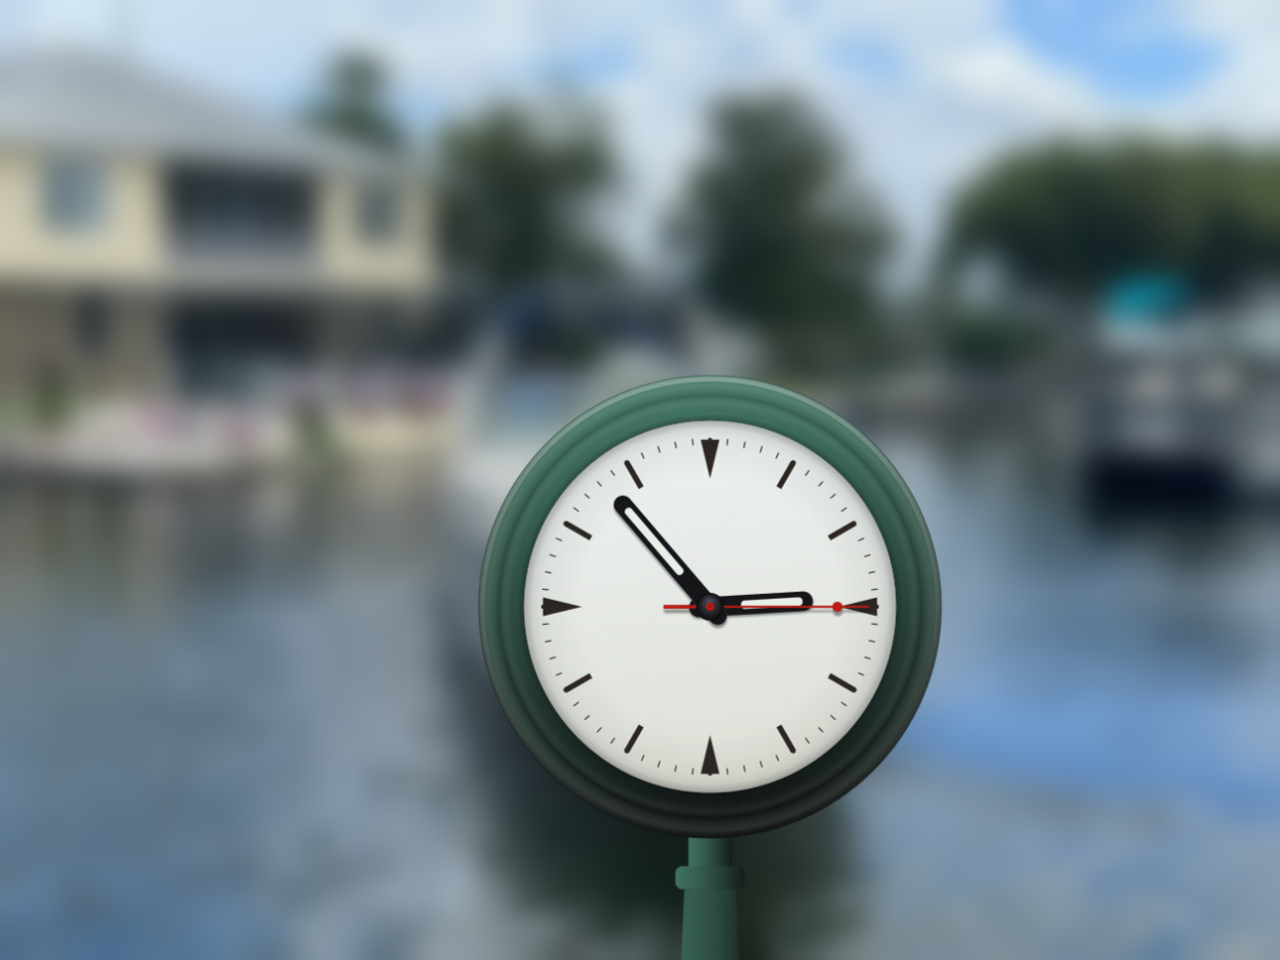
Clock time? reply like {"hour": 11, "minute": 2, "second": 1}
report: {"hour": 2, "minute": 53, "second": 15}
